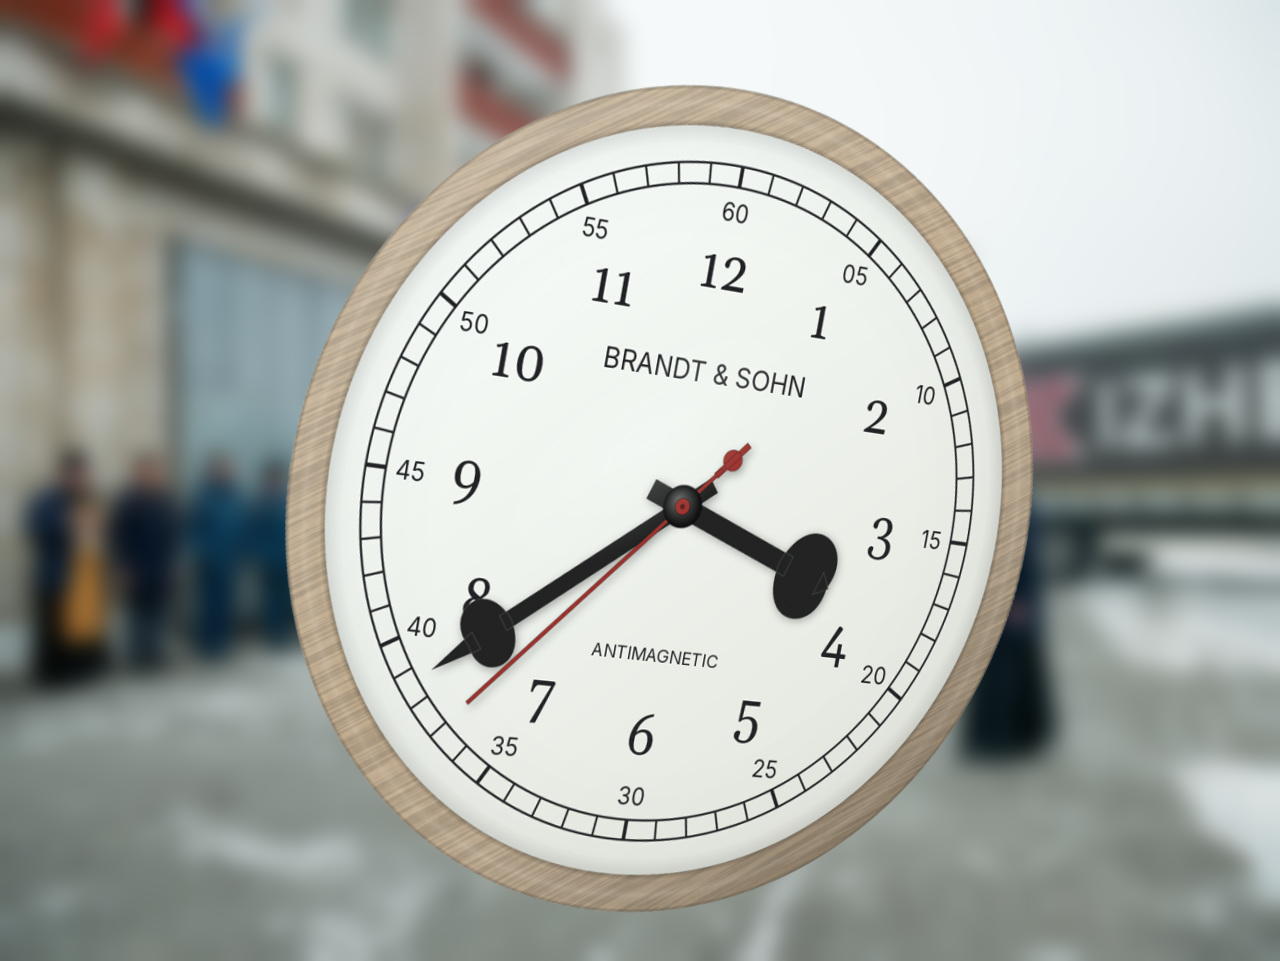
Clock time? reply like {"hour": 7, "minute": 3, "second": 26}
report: {"hour": 3, "minute": 38, "second": 37}
